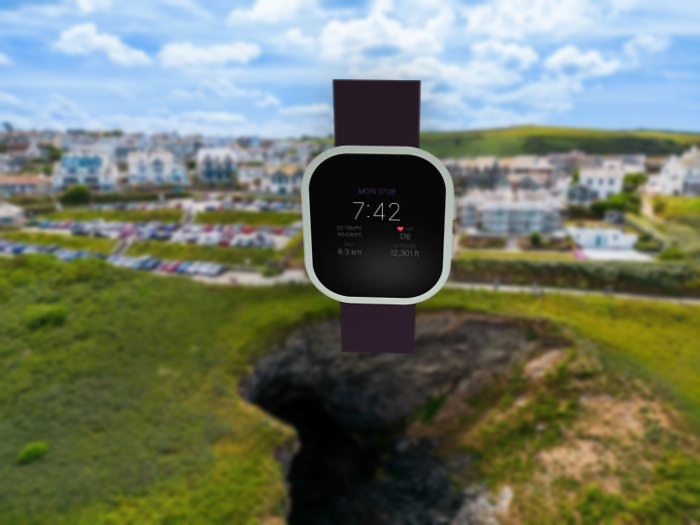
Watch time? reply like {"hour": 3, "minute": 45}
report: {"hour": 7, "minute": 42}
